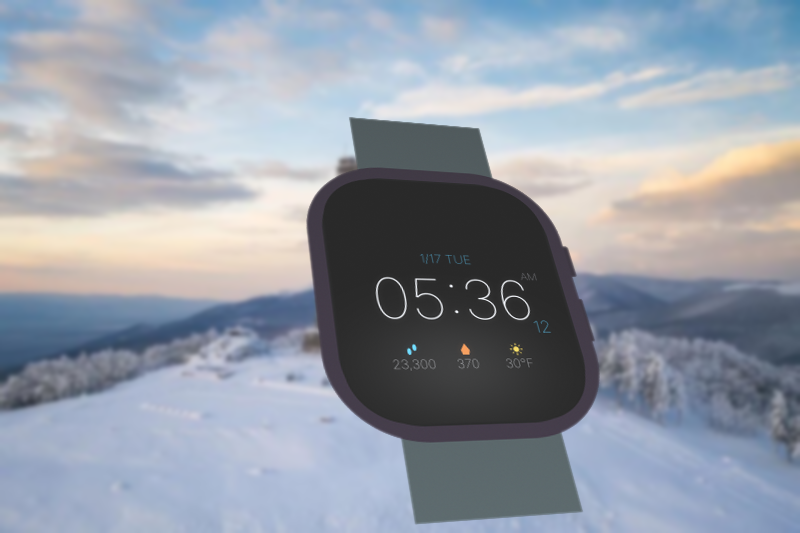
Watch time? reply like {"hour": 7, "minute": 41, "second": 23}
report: {"hour": 5, "minute": 36, "second": 12}
